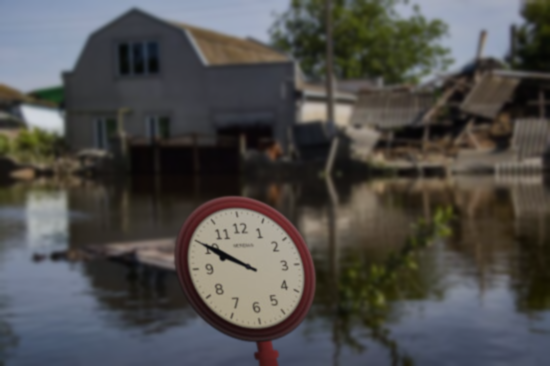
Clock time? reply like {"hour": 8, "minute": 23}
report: {"hour": 9, "minute": 50}
